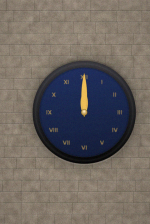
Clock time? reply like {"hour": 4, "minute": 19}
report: {"hour": 12, "minute": 0}
